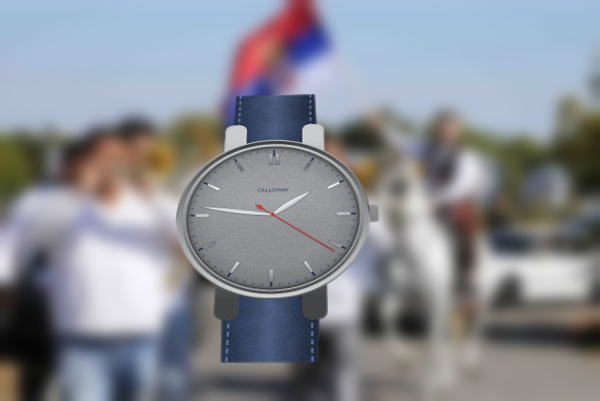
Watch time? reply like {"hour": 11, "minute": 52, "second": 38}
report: {"hour": 1, "minute": 46, "second": 21}
